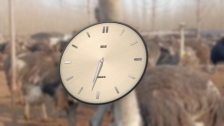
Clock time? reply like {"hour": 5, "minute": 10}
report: {"hour": 6, "minute": 32}
